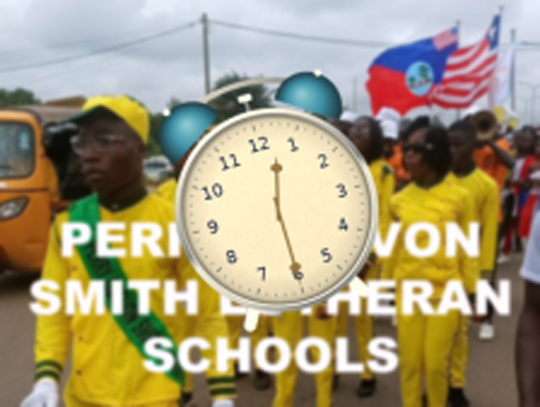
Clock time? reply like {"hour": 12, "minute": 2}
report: {"hour": 12, "minute": 30}
